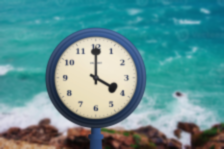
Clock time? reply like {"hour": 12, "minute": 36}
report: {"hour": 4, "minute": 0}
